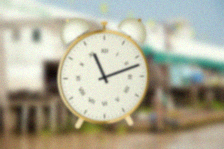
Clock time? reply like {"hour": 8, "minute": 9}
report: {"hour": 11, "minute": 12}
